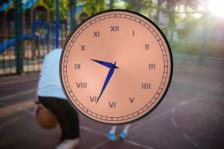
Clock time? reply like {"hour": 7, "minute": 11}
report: {"hour": 9, "minute": 34}
